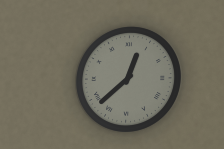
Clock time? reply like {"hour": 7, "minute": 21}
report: {"hour": 12, "minute": 38}
